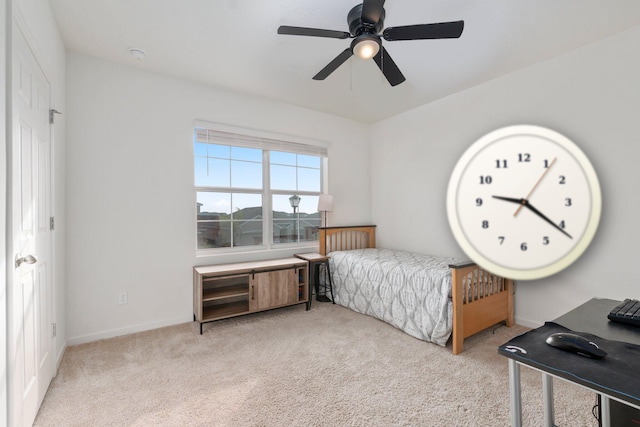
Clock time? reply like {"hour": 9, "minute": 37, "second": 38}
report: {"hour": 9, "minute": 21, "second": 6}
